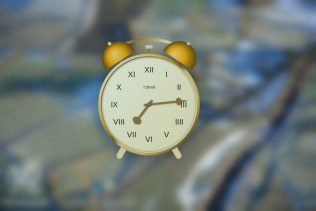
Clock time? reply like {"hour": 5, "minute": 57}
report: {"hour": 7, "minute": 14}
